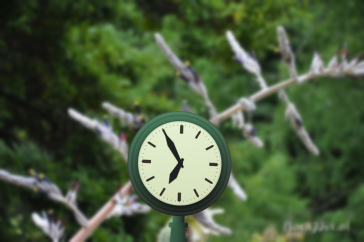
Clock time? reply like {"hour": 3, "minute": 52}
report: {"hour": 6, "minute": 55}
